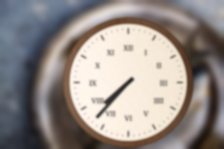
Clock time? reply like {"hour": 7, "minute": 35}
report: {"hour": 7, "minute": 37}
